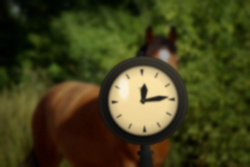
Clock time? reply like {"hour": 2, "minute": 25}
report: {"hour": 12, "minute": 14}
